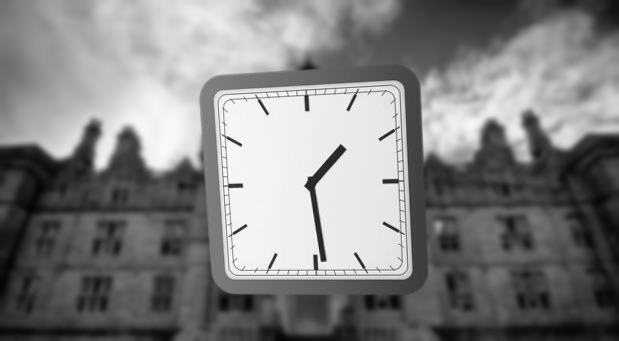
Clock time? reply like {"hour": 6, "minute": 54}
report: {"hour": 1, "minute": 29}
